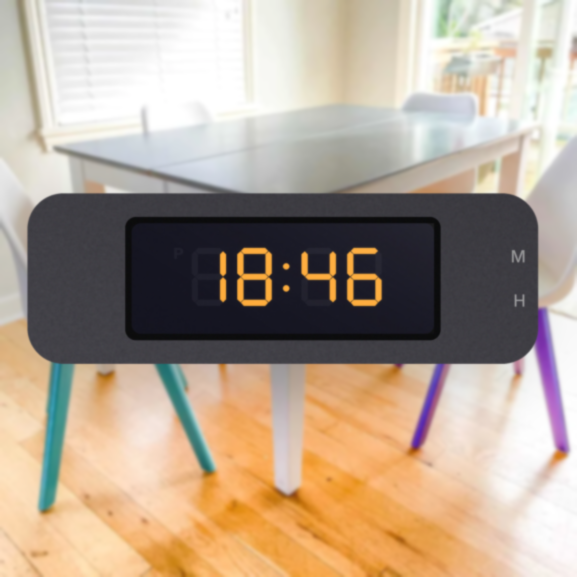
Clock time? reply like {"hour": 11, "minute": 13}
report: {"hour": 18, "minute": 46}
